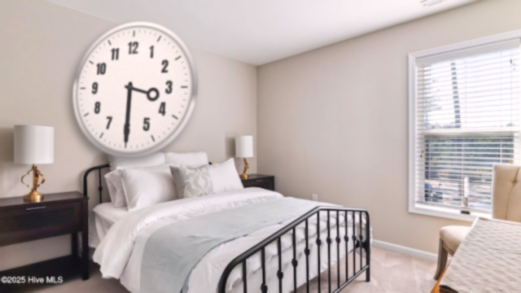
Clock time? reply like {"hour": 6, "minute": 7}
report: {"hour": 3, "minute": 30}
